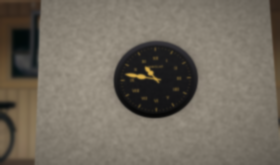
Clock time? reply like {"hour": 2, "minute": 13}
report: {"hour": 10, "minute": 47}
